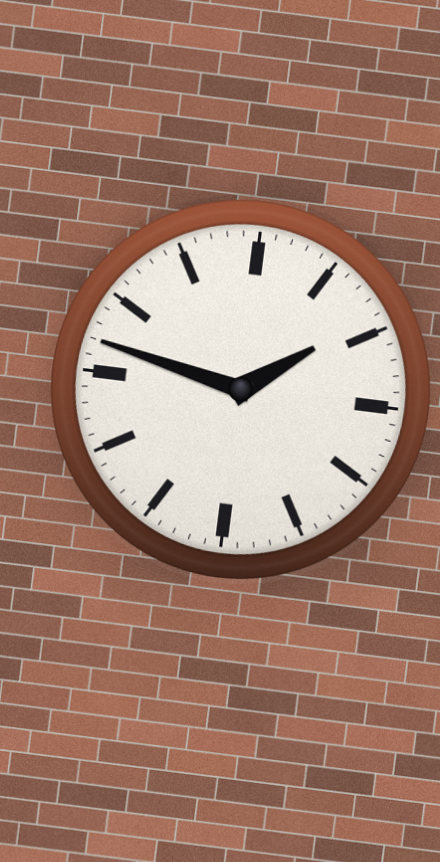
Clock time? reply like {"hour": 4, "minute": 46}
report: {"hour": 1, "minute": 47}
